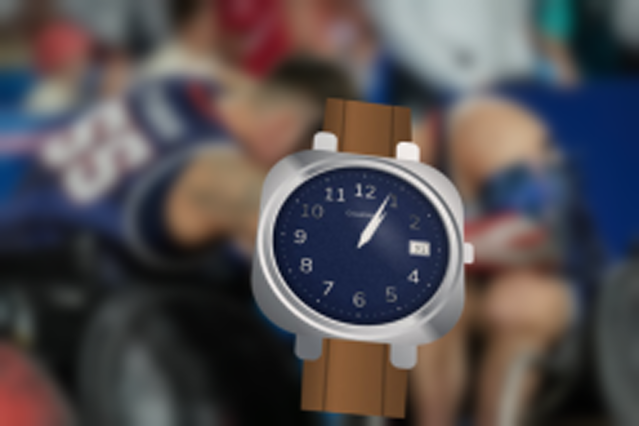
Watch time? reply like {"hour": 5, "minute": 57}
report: {"hour": 1, "minute": 4}
